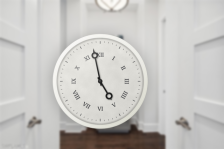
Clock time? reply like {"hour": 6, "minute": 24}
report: {"hour": 4, "minute": 58}
